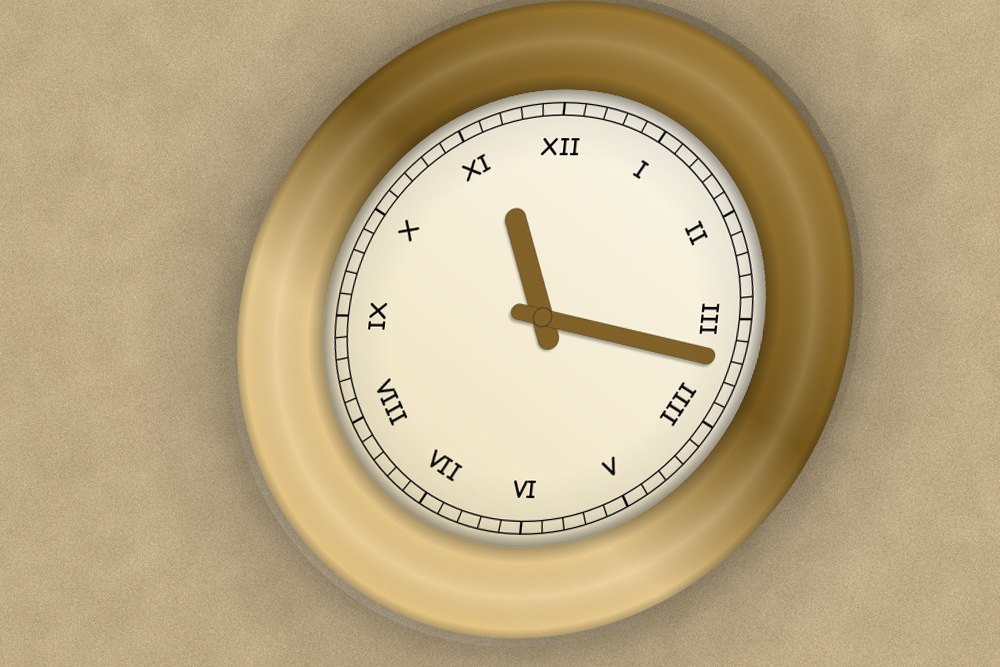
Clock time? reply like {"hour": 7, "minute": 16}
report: {"hour": 11, "minute": 17}
